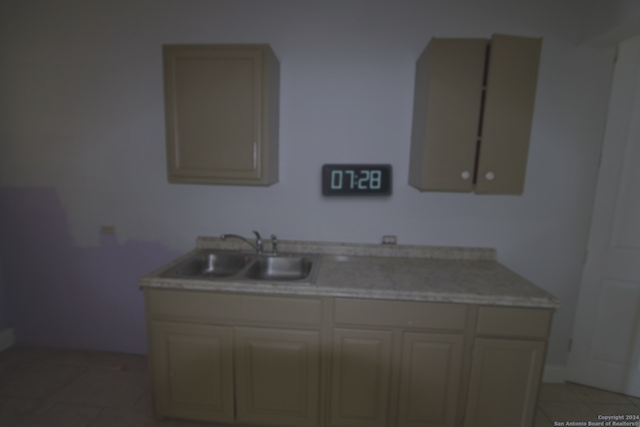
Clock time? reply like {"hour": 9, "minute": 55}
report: {"hour": 7, "minute": 28}
